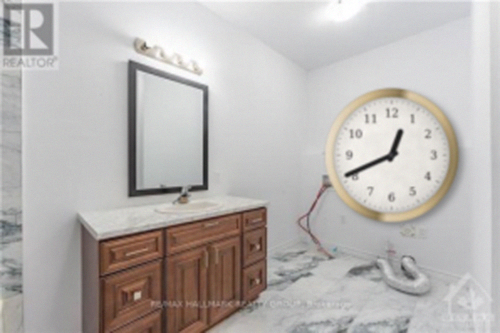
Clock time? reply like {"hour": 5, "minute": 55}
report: {"hour": 12, "minute": 41}
